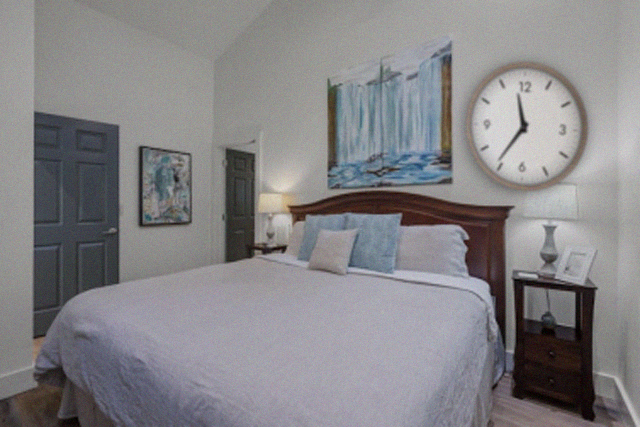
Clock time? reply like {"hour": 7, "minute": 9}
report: {"hour": 11, "minute": 36}
